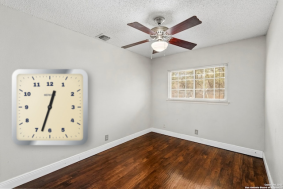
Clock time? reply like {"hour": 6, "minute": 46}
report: {"hour": 12, "minute": 33}
